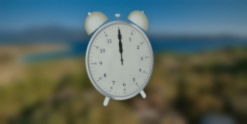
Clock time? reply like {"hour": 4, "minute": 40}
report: {"hour": 12, "minute": 0}
